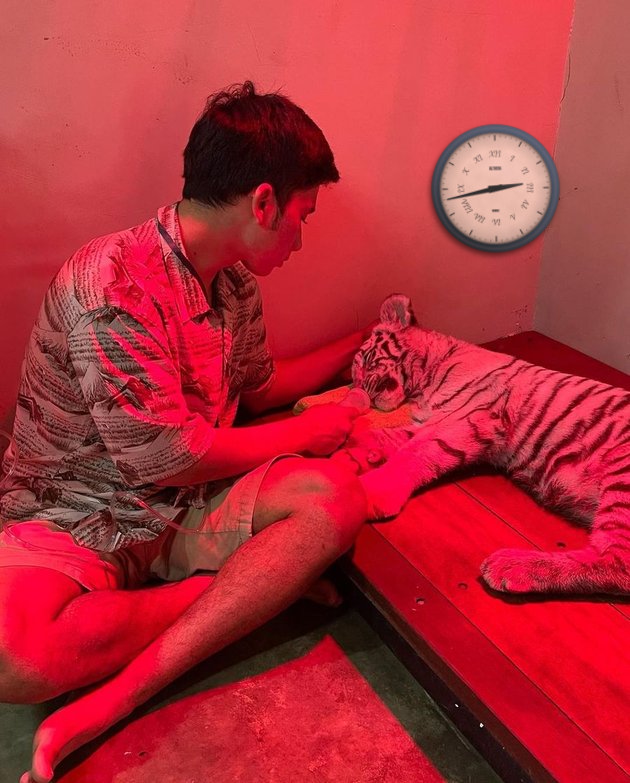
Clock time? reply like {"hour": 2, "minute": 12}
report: {"hour": 2, "minute": 43}
